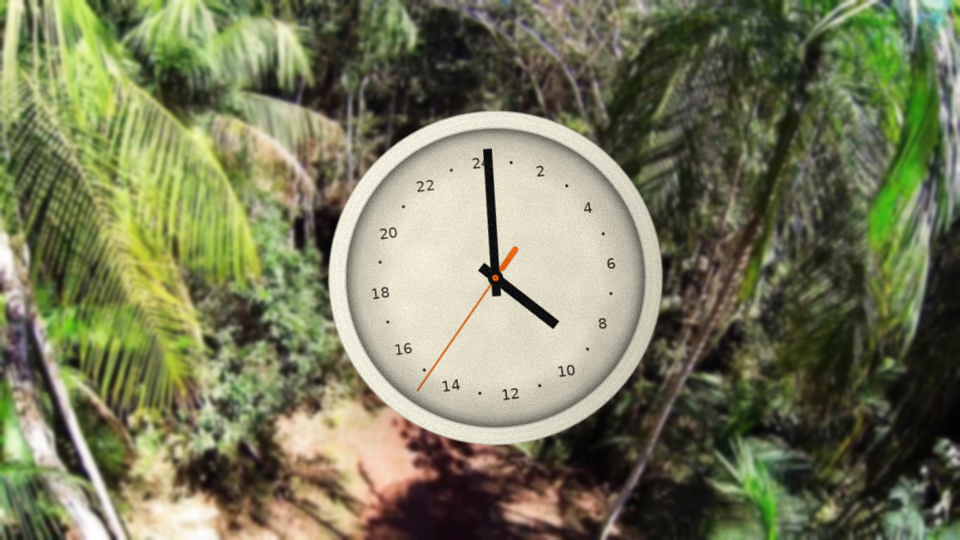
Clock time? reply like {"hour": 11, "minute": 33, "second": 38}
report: {"hour": 9, "minute": 0, "second": 37}
